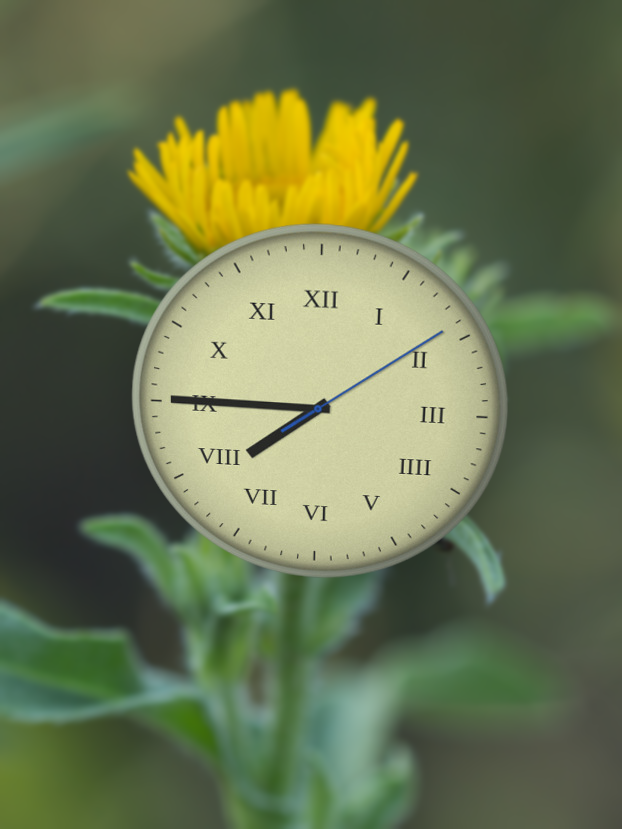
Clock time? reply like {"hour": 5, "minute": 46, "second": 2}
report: {"hour": 7, "minute": 45, "second": 9}
